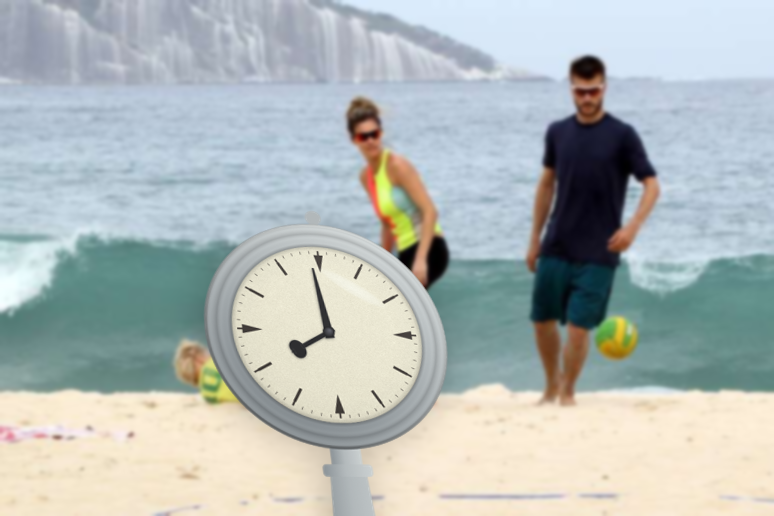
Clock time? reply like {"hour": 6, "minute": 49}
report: {"hour": 7, "minute": 59}
